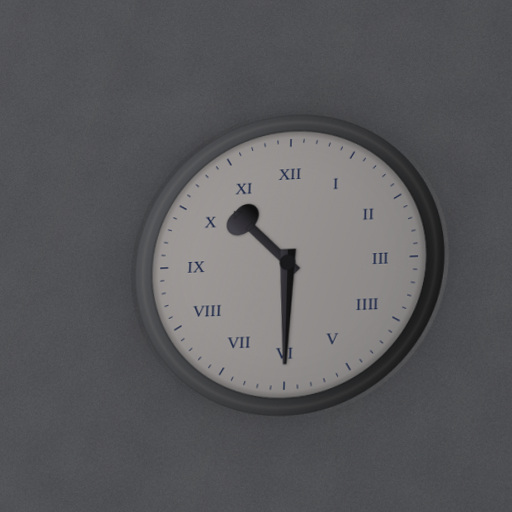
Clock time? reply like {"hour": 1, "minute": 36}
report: {"hour": 10, "minute": 30}
